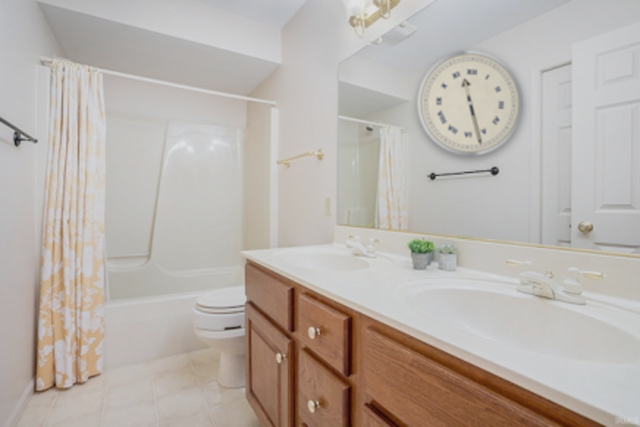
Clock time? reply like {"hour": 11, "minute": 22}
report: {"hour": 11, "minute": 27}
